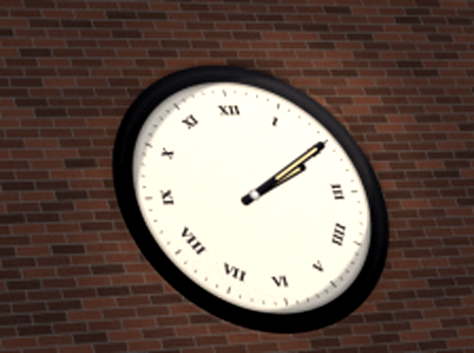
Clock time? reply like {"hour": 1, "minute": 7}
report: {"hour": 2, "minute": 10}
